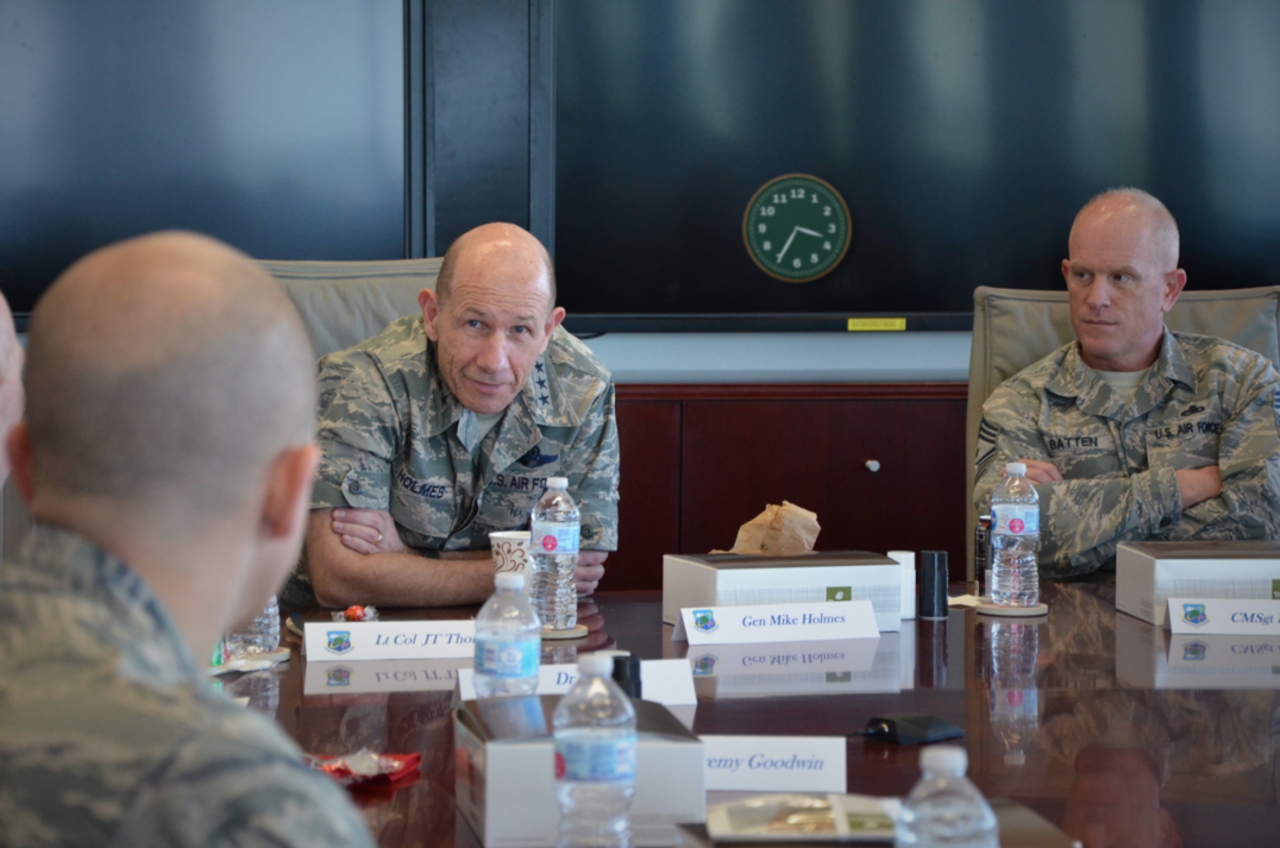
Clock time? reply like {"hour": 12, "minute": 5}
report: {"hour": 3, "minute": 35}
